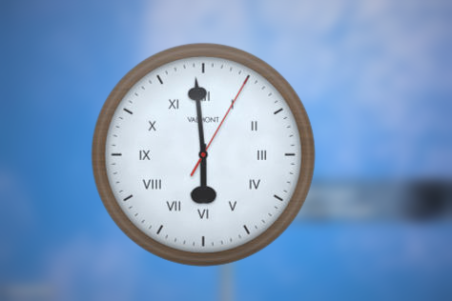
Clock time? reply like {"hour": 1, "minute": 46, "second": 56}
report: {"hour": 5, "minute": 59, "second": 5}
